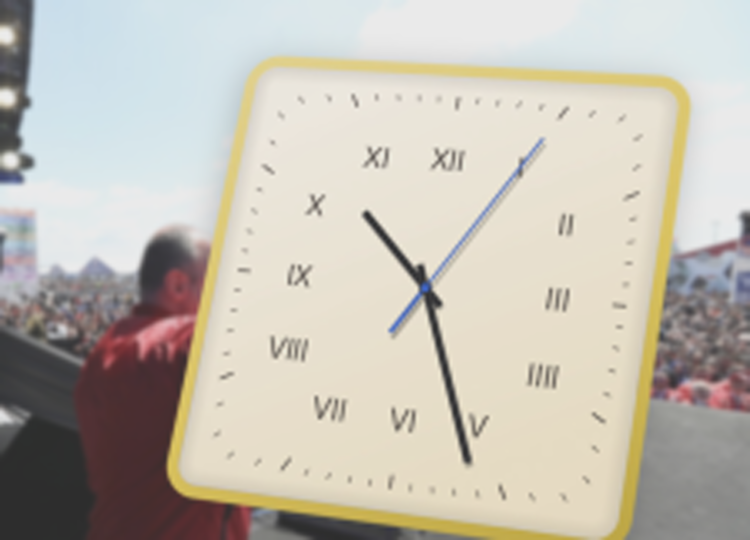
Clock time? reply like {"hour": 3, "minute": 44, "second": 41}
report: {"hour": 10, "minute": 26, "second": 5}
